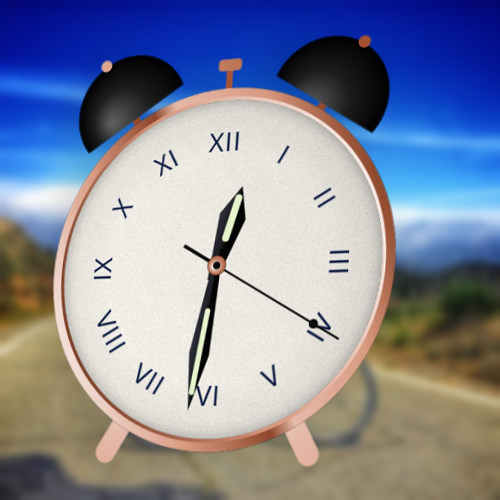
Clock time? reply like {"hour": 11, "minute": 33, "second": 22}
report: {"hour": 12, "minute": 31, "second": 20}
